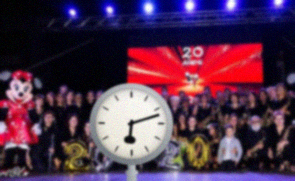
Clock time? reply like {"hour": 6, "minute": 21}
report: {"hour": 6, "minute": 12}
